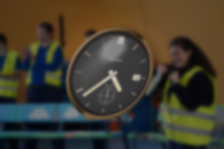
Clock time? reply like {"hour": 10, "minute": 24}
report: {"hour": 4, "minute": 38}
